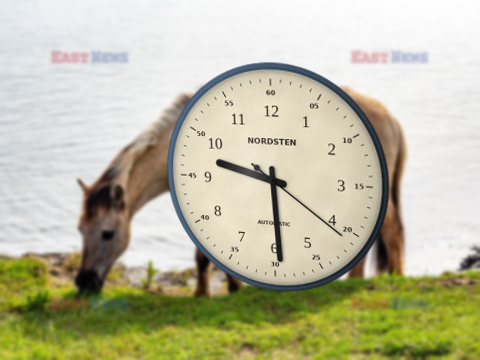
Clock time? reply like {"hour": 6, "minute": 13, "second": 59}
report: {"hour": 9, "minute": 29, "second": 21}
